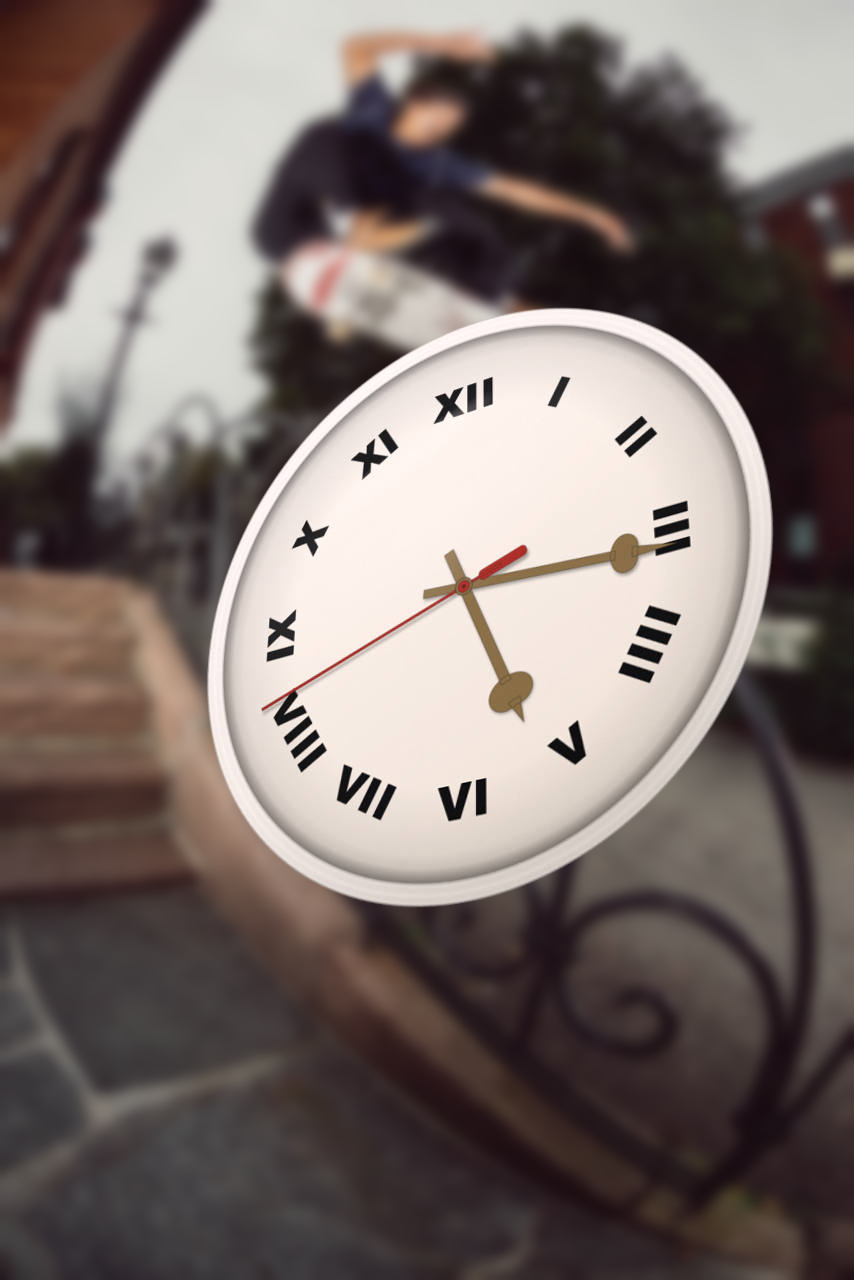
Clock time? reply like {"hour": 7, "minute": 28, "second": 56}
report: {"hour": 5, "minute": 15, "second": 42}
